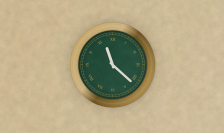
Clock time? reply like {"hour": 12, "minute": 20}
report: {"hour": 11, "minute": 22}
